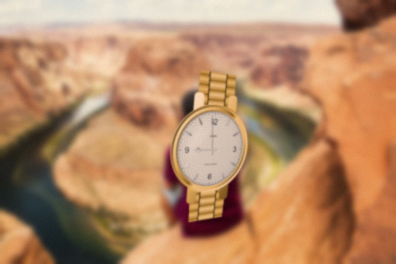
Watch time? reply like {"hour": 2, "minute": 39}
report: {"hour": 8, "minute": 59}
